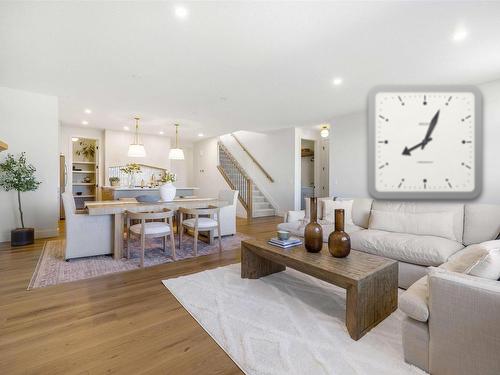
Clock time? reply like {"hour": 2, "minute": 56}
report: {"hour": 8, "minute": 4}
